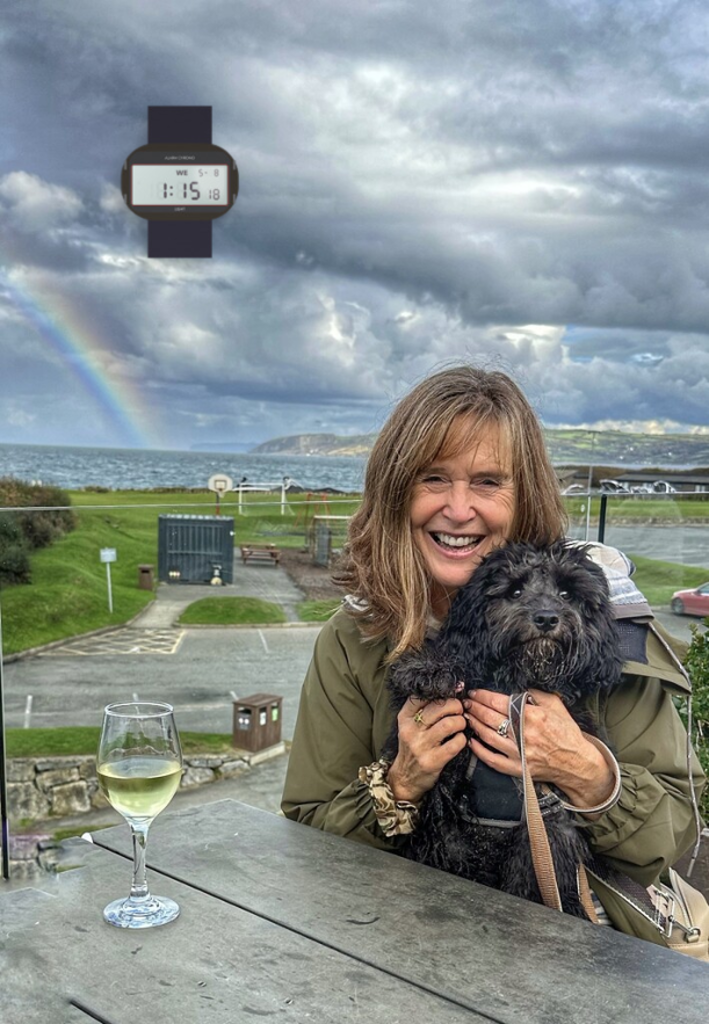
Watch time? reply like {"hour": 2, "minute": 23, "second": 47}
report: {"hour": 1, "minute": 15, "second": 18}
